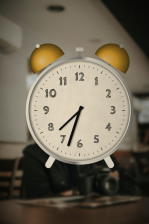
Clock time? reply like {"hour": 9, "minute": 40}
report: {"hour": 7, "minute": 33}
